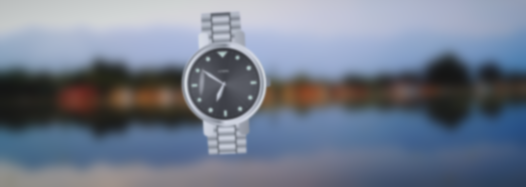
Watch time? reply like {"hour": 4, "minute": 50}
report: {"hour": 6, "minute": 51}
